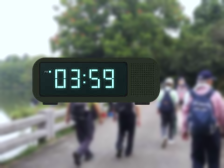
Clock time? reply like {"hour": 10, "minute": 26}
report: {"hour": 3, "minute": 59}
